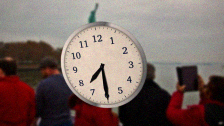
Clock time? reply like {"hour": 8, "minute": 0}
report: {"hour": 7, "minute": 30}
